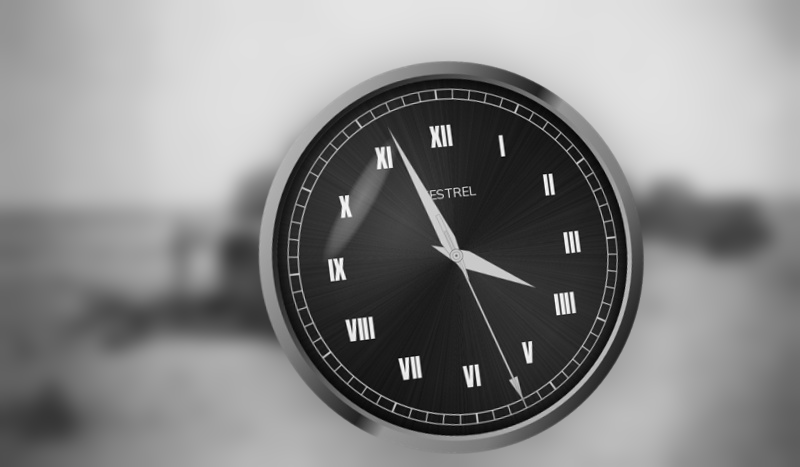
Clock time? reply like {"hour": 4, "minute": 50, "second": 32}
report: {"hour": 3, "minute": 56, "second": 27}
